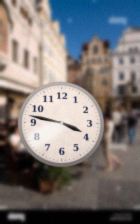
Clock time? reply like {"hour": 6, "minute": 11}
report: {"hour": 3, "minute": 47}
